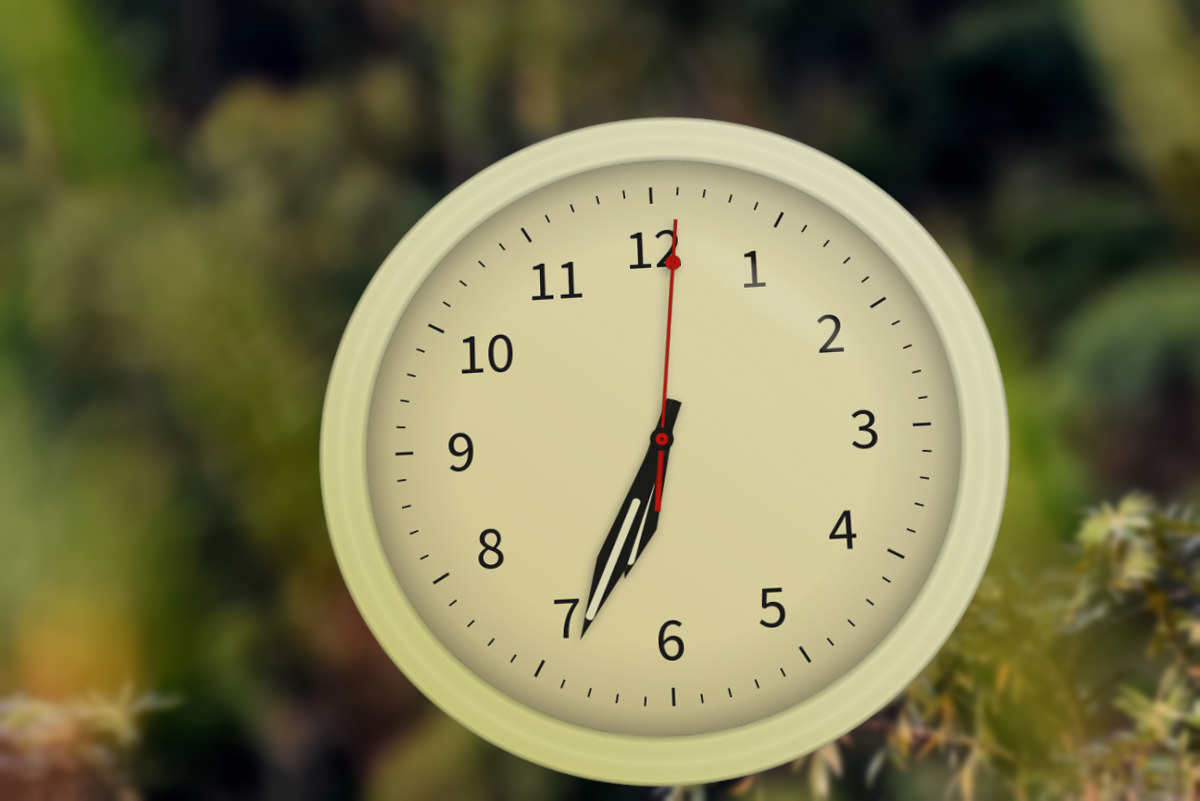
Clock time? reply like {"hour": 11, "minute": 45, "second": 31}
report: {"hour": 6, "minute": 34, "second": 1}
